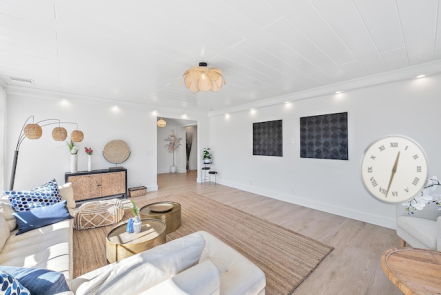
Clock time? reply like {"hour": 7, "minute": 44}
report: {"hour": 12, "minute": 33}
